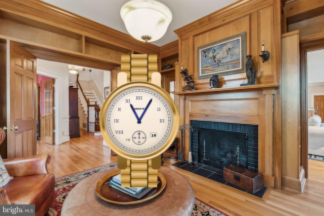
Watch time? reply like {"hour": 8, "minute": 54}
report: {"hour": 11, "minute": 5}
